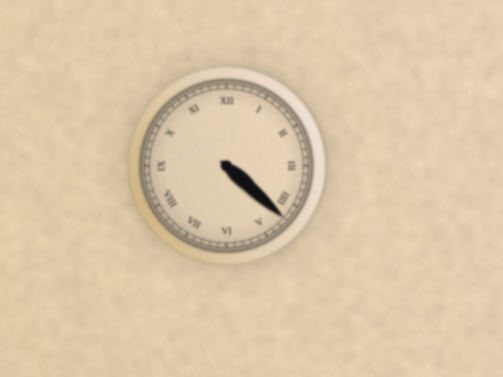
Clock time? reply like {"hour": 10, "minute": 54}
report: {"hour": 4, "minute": 22}
